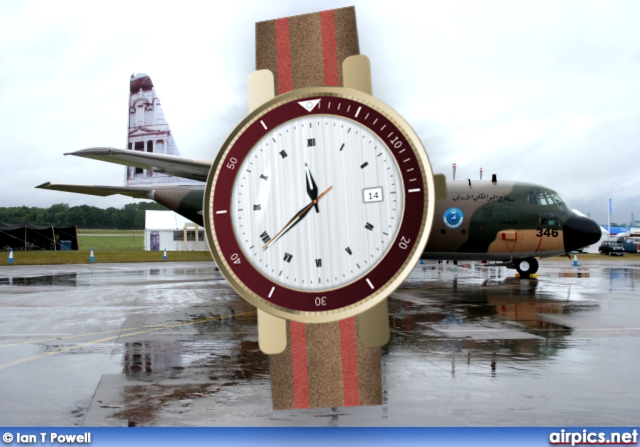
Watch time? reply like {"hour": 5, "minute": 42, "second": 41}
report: {"hour": 11, "minute": 38, "second": 39}
